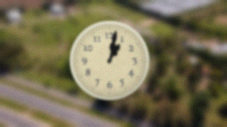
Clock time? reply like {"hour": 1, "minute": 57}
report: {"hour": 1, "minute": 2}
